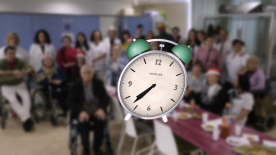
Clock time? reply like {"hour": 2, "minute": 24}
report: {"hour": 7, "minute": 37}
